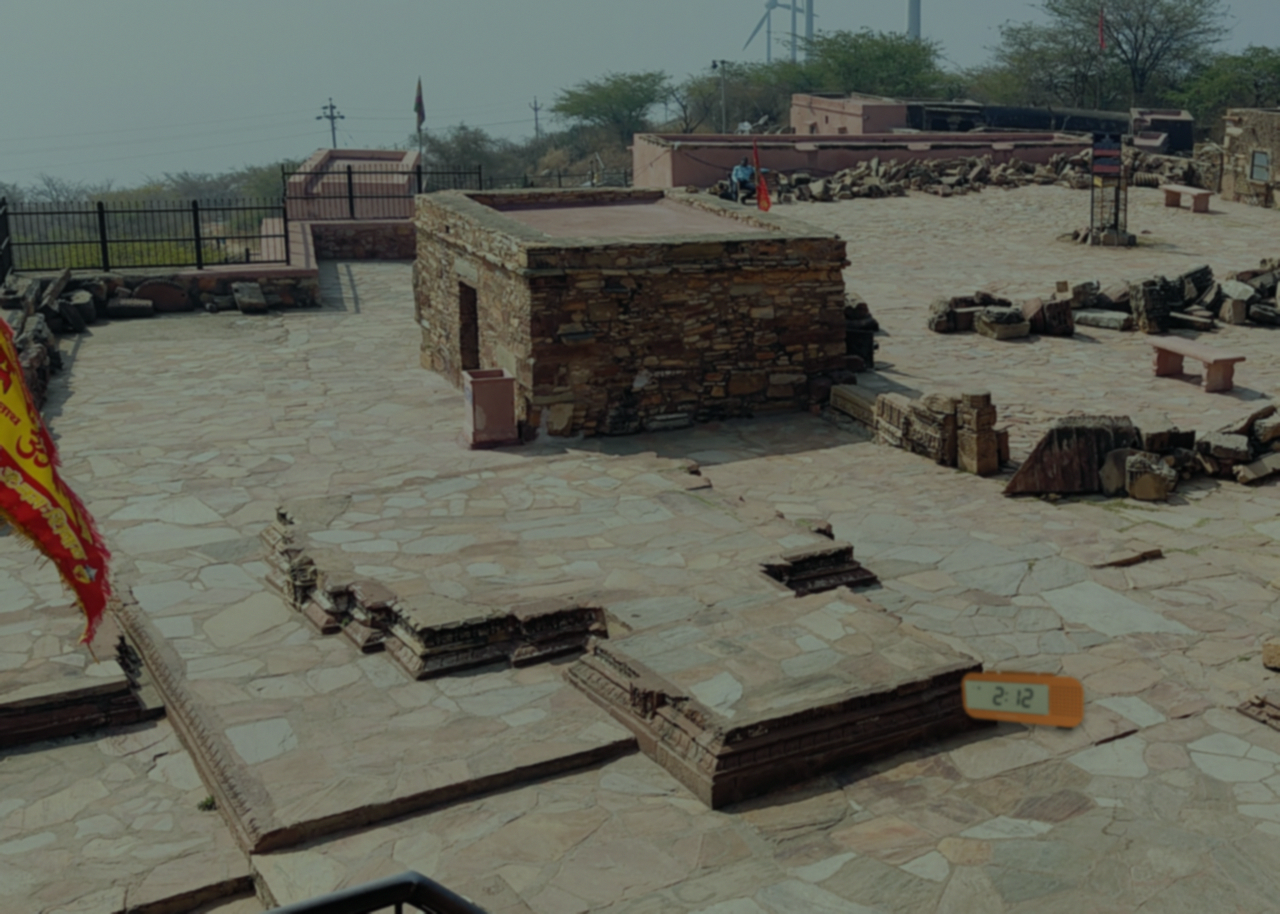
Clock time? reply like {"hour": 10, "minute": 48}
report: {"hour": 2, "minute": 12}
